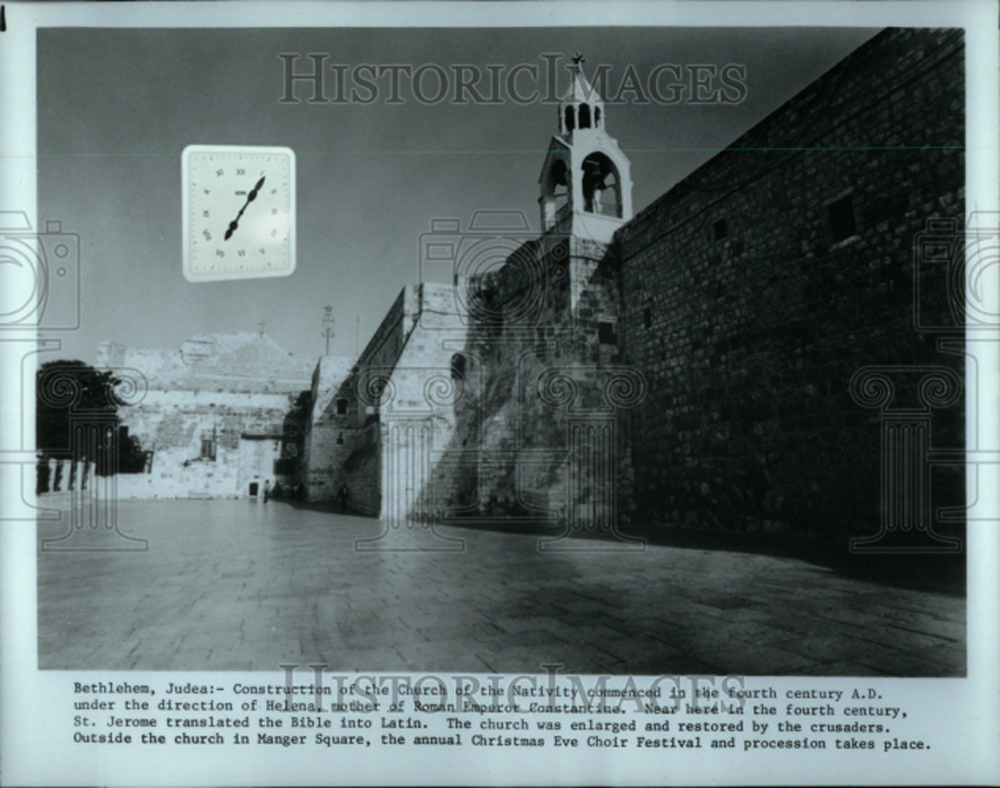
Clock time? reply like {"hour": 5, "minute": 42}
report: {"hour": 7, "minute": 6}
